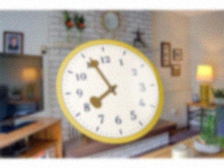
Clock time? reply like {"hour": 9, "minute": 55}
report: {"hour": 7, "minute": 56}
